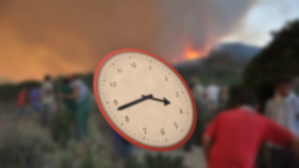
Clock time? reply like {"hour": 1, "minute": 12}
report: {"hour": 3, "minute": 43}
